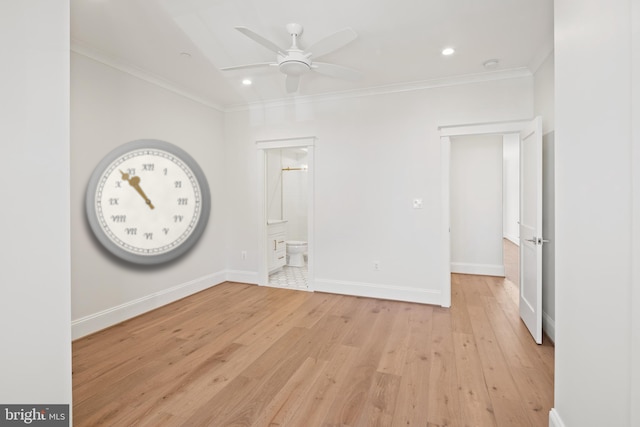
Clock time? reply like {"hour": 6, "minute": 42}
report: {"hour": 10, "minute": 53}
